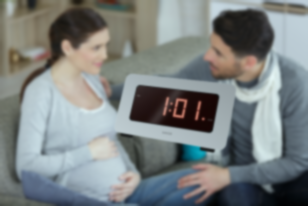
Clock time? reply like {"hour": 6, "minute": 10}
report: {"hour": 1, "minute": 1}
